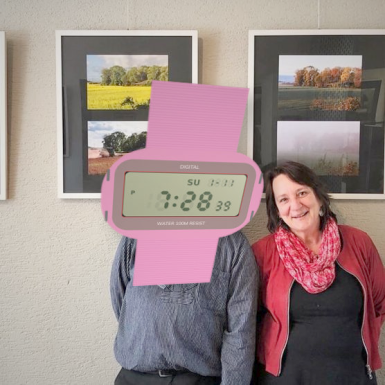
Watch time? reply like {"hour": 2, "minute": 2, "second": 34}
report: {"hour": 7, "minute": 28, "second": 39}
